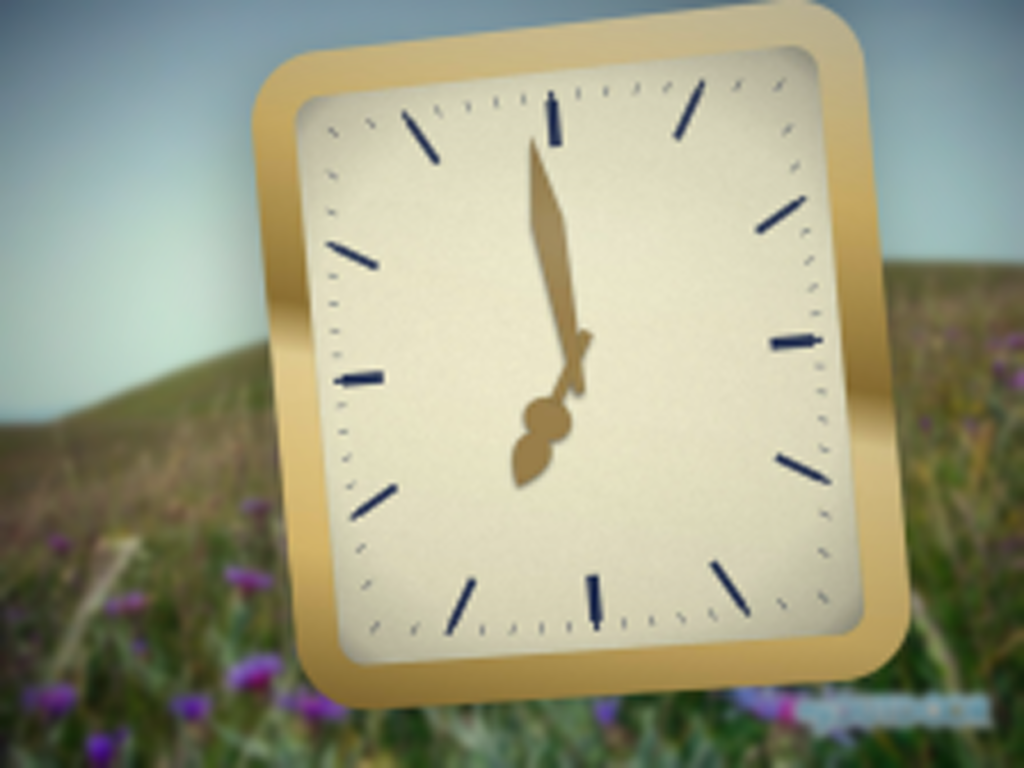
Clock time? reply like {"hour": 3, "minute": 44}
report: {"hour": 6, "minute": 59}
